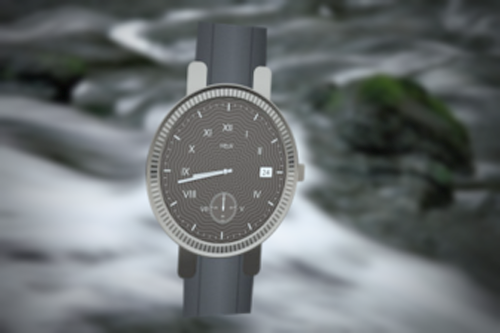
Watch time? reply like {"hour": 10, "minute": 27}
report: {"hour": 8, "minute": 43}
